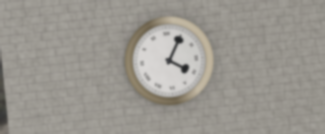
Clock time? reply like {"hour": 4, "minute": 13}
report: {"hour": 4, "minute": 5}
